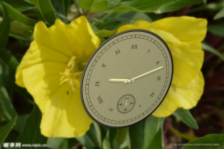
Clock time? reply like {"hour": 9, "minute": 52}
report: {"hour": 9, "minute": 12}
